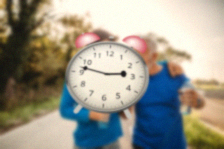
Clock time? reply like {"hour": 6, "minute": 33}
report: {"hour": 2, "minute": 47}
